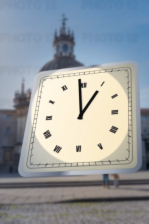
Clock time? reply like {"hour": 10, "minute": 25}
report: {"hour": 12, "minute": 59}
